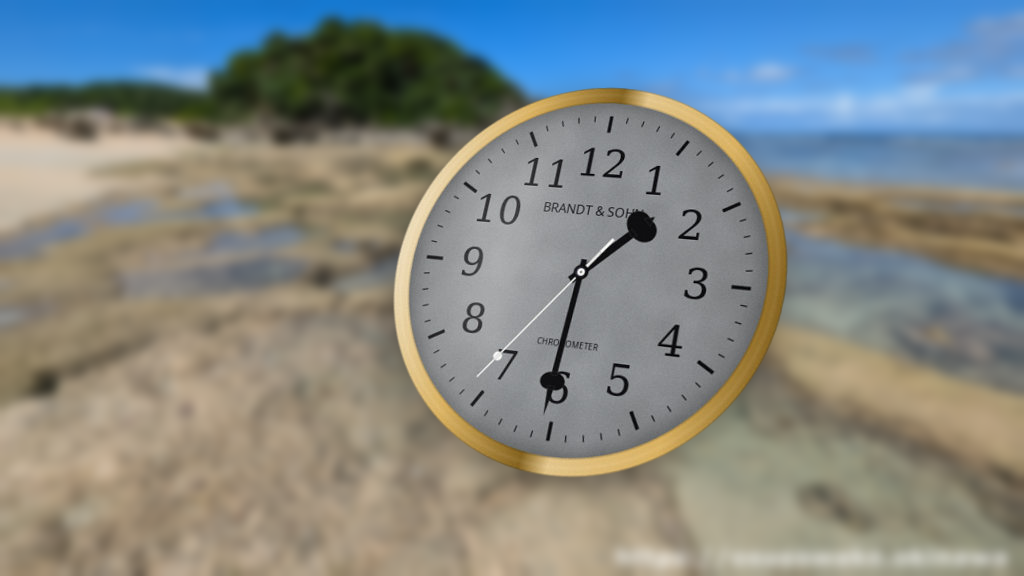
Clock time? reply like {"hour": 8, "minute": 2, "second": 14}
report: {"hour": 1, "minute": 30, "second": 36}
